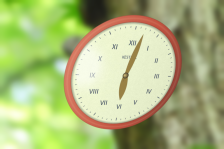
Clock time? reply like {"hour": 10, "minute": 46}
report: {"hour": 6, "minute": 2}
